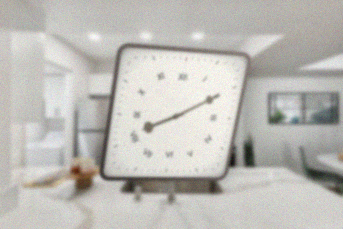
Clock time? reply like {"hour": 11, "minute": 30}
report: {"hour": 8, "minute": 10}
